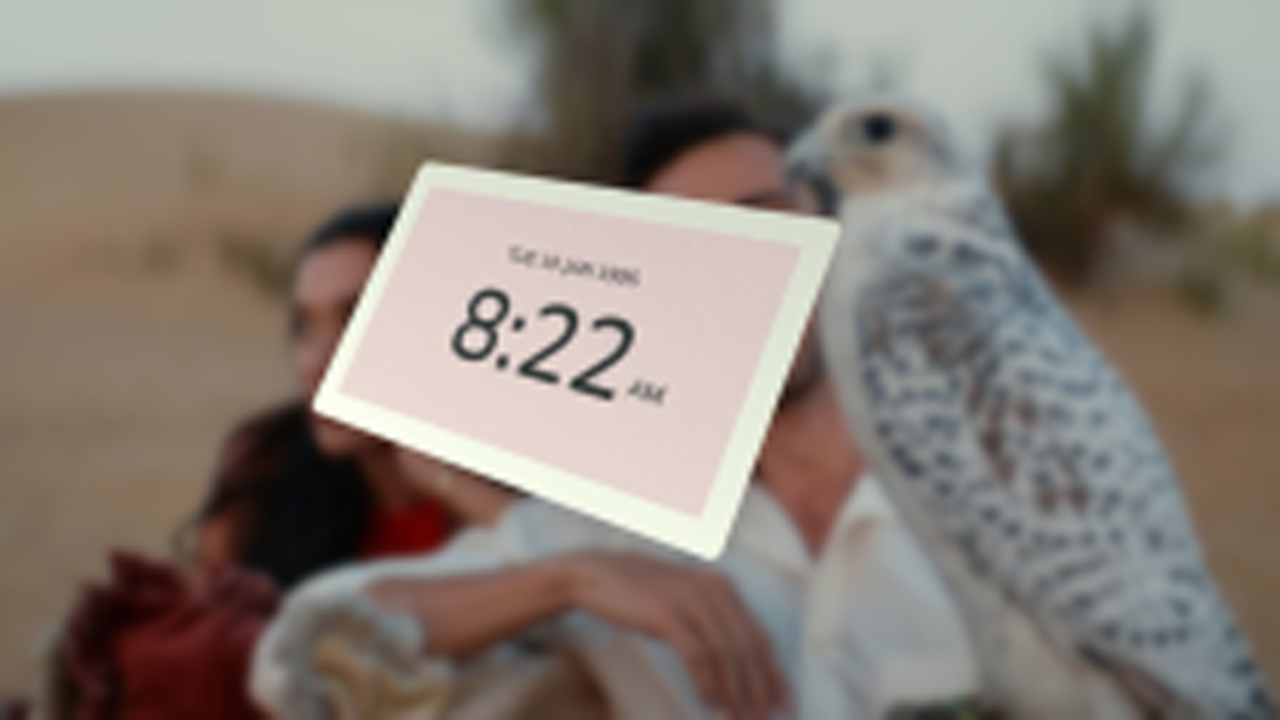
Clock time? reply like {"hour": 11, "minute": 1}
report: {"hour": 8, "minute": 22}
